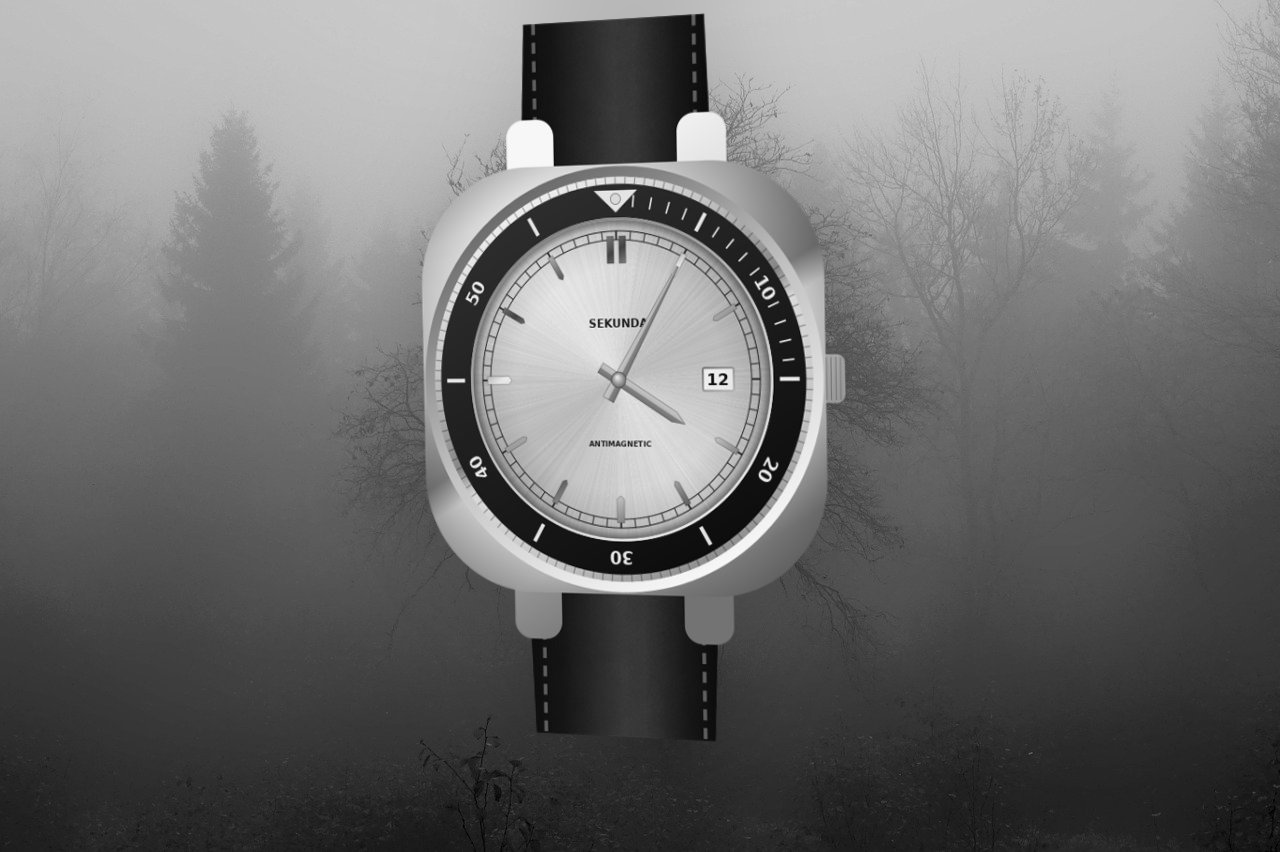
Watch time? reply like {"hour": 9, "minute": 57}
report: {"hour": 4, "minute": 5}
